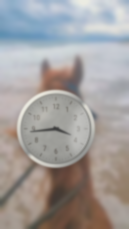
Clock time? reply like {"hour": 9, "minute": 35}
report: {"hour": 3, "minute": 44}
